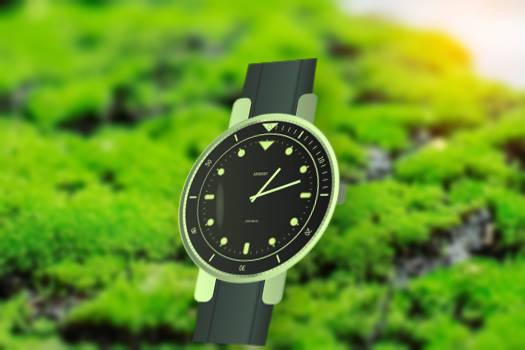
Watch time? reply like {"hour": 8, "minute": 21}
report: {"hour": 1, "minute": 12}
